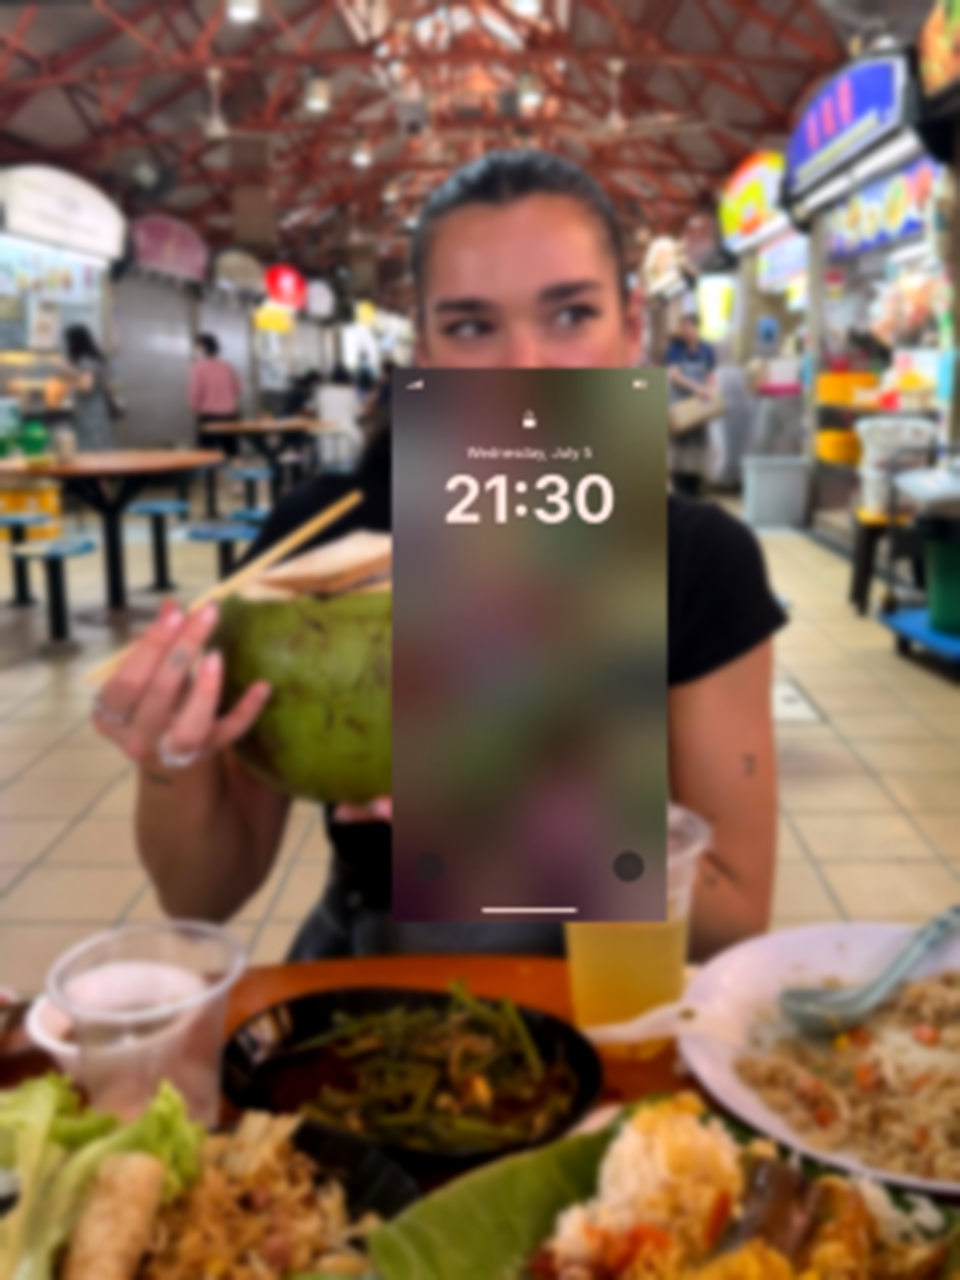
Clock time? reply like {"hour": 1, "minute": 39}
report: {"hour": 21, "minute": 30}
